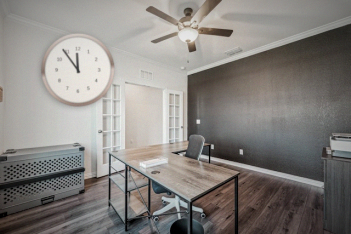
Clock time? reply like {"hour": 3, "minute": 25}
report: {"hour": 11, "minute": 54}
